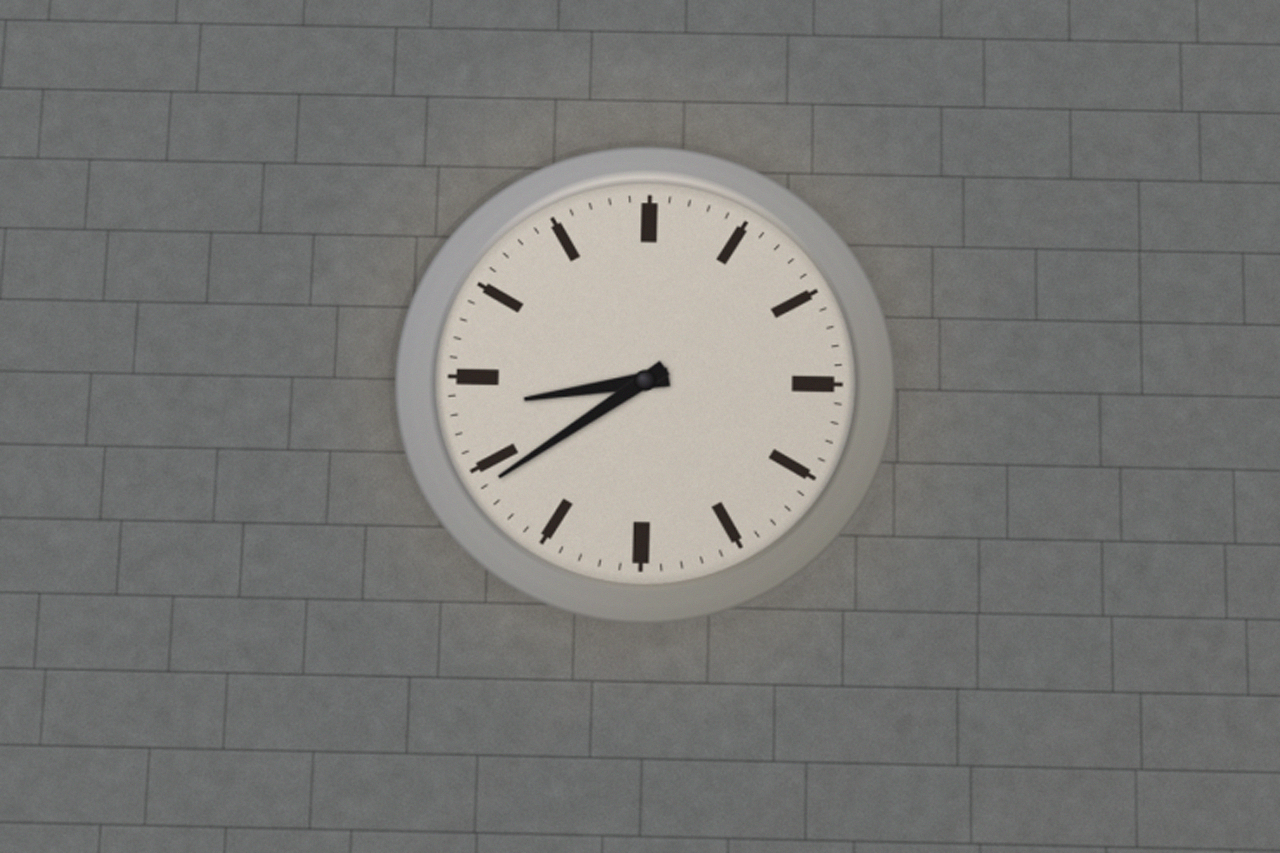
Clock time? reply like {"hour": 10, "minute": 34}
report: {"hour": 8, "minute": 39}
